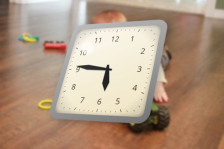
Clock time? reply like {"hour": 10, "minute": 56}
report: {"hour": 5, "minute": 46}
